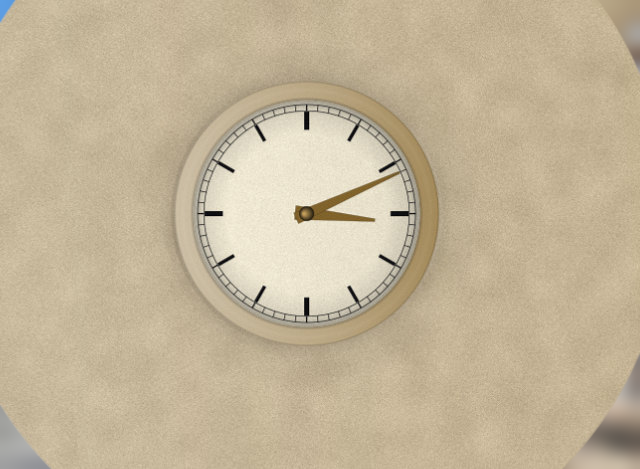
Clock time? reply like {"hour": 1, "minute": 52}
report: {"hour": 3, "minute": 11}
